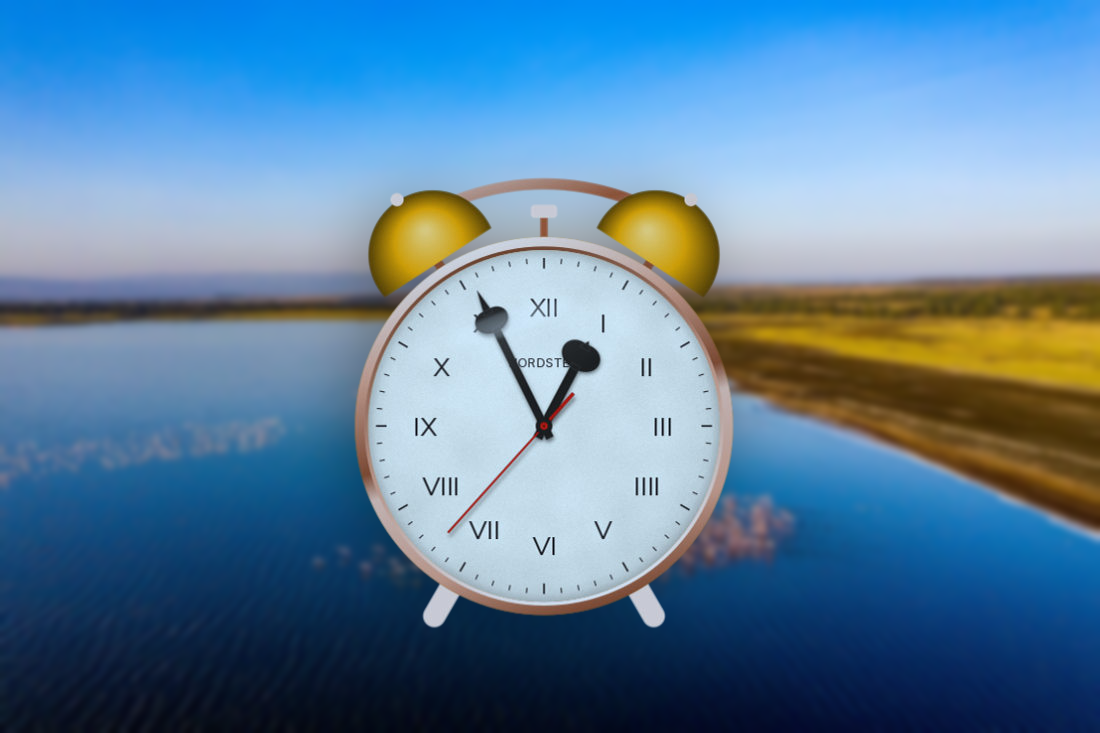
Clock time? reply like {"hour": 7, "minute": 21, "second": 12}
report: {"hour": 12, "minute": 55, "second": 37}
